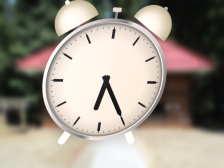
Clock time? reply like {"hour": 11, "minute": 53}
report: {"hour": 6, "minute": 25}
